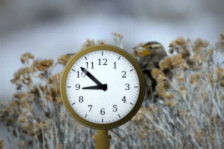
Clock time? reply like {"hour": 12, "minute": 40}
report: {"hour": 8, "minute": 52}
